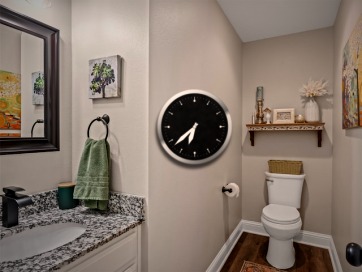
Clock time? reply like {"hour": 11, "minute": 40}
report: {"hour": 6, "minute": 38}
